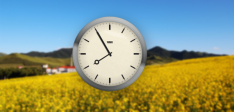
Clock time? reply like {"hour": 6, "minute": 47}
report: {"hour": 7, "minute": 55}
